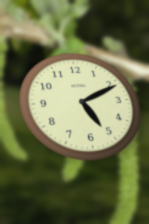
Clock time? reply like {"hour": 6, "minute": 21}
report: {"hour": 5, "minute": 11}
